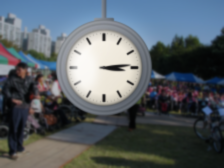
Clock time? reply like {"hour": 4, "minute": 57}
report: {"hour": 3, "minute": 14}
